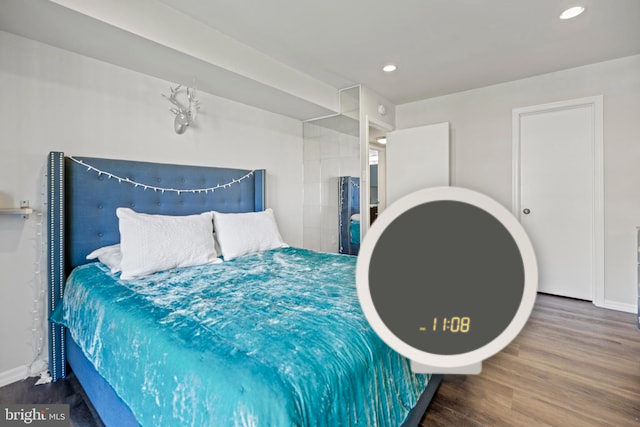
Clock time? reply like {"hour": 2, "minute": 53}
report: {"hour": 11, "minute": 8}
